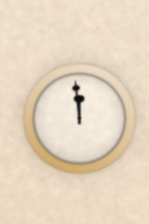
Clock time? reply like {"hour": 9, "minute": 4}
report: {"hour": 11, "minute": 59}
